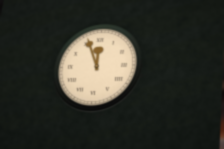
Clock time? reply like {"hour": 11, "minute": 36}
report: {"hour": 11, "minute": 56}
